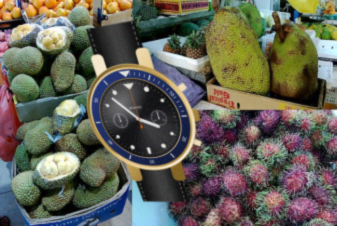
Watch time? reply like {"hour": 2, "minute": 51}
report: {"hour": 3, "minute": 53}
